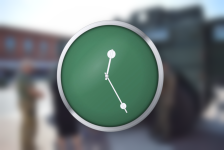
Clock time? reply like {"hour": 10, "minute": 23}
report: {"hour": 12, "minute": 25}
